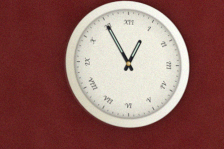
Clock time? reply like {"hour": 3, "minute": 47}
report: {"hour": 12, "minute": 55}
